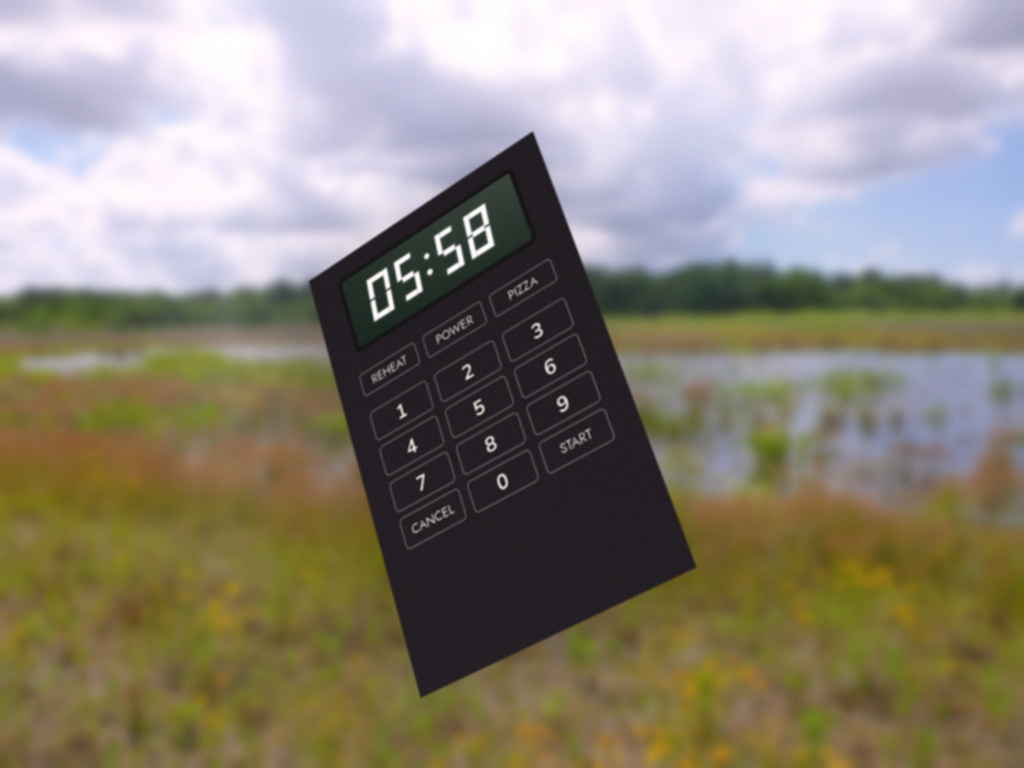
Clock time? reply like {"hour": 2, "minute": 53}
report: {"hour": 5, "minute": 58}
